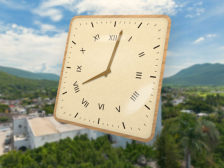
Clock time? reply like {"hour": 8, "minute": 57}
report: {"hour": 8, "minute": 2}
